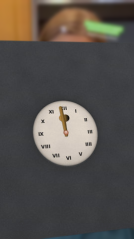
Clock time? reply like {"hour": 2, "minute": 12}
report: {"hour": 11, "minute": 59}
